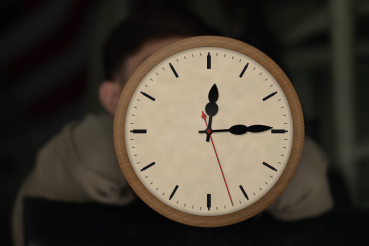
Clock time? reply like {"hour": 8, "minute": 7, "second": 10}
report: {"hour": 12, "minute": 14, "second": 27}
